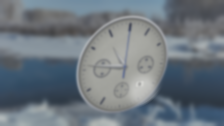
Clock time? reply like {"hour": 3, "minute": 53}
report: {"hour": 10, "minute": 46}
